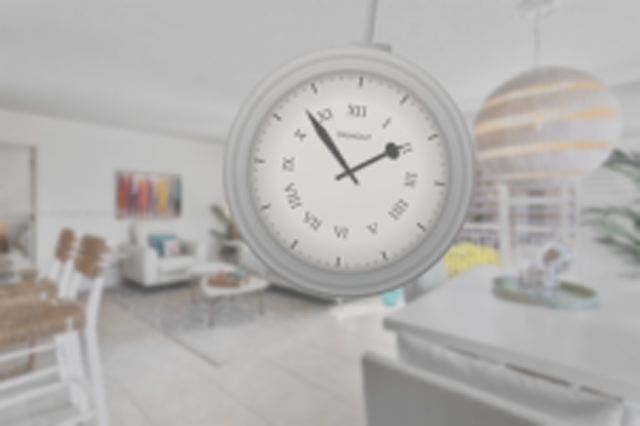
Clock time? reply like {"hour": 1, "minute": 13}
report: {"hour": 1, "minute": 53}
